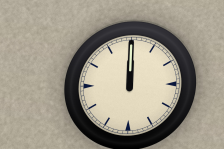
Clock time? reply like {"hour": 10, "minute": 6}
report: {"hour": 12, "minute": 0}
